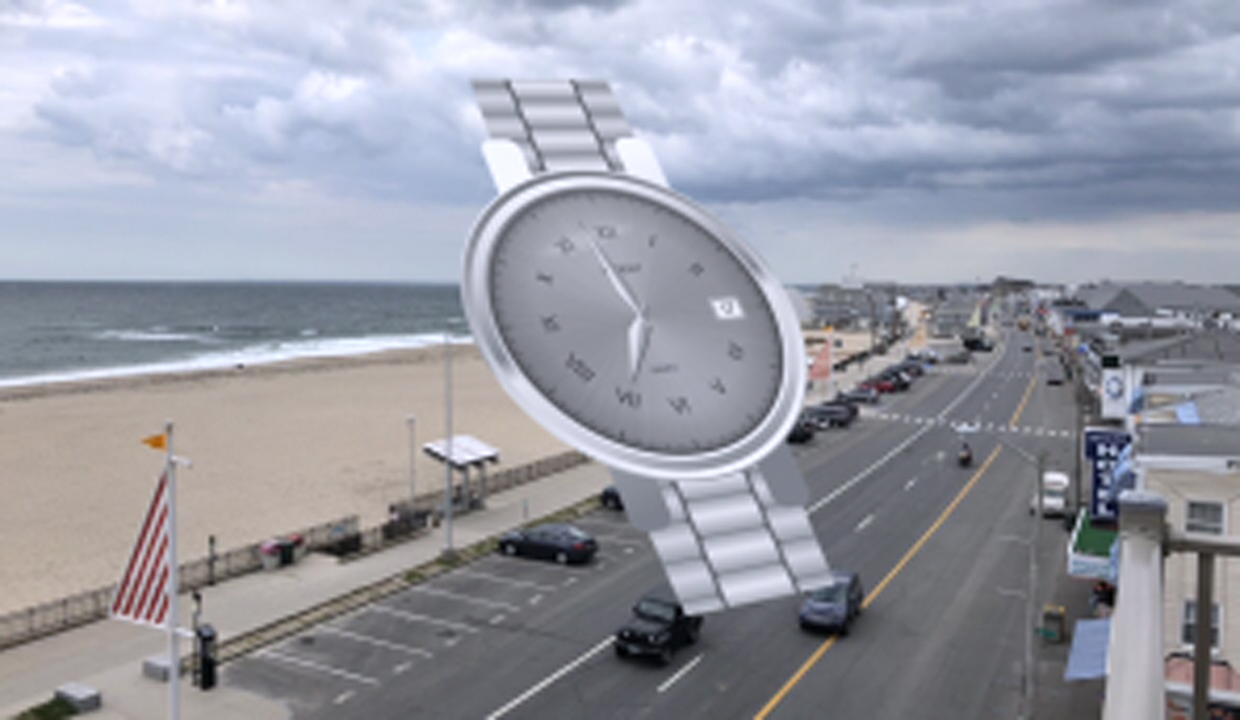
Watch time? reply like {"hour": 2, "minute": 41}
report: {"hour": 6, "minute": 58}
